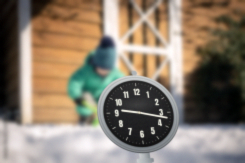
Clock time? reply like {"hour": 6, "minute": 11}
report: {"hour": 9, "minute": 17}
